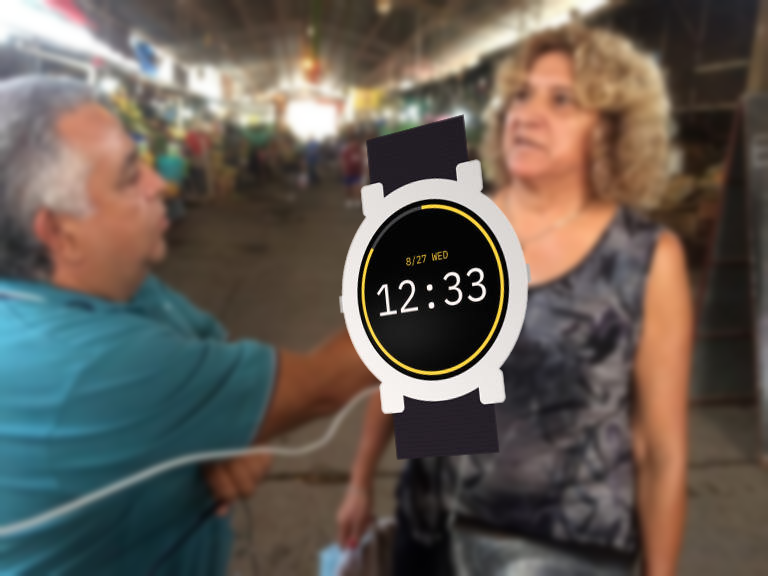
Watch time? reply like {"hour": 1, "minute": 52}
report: {"hour": 12, "minute": 33}
